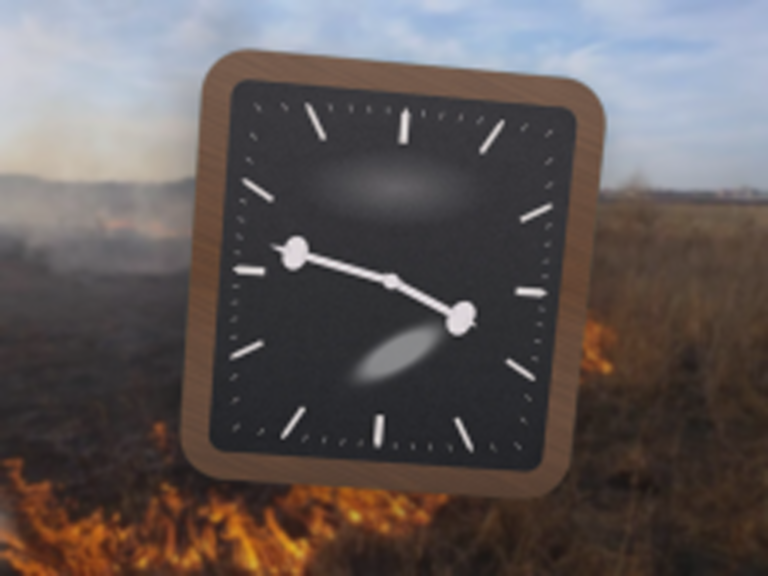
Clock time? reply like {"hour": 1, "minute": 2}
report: {"hour": 3, "minute": 47}
